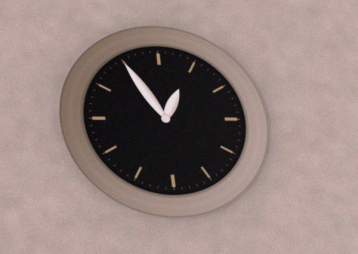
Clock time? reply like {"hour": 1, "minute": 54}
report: {"hour": 12, "minute": 55}
